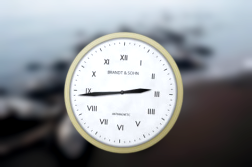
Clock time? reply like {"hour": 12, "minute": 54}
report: {"hour": 2, "minute": 44}
